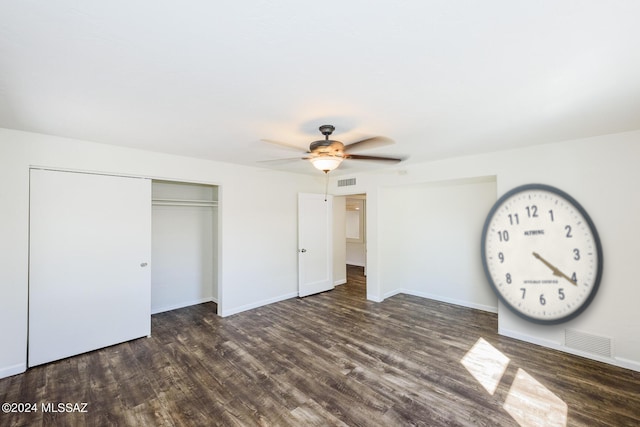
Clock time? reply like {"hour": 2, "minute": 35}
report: {"hour": 4, "minute": 21}
